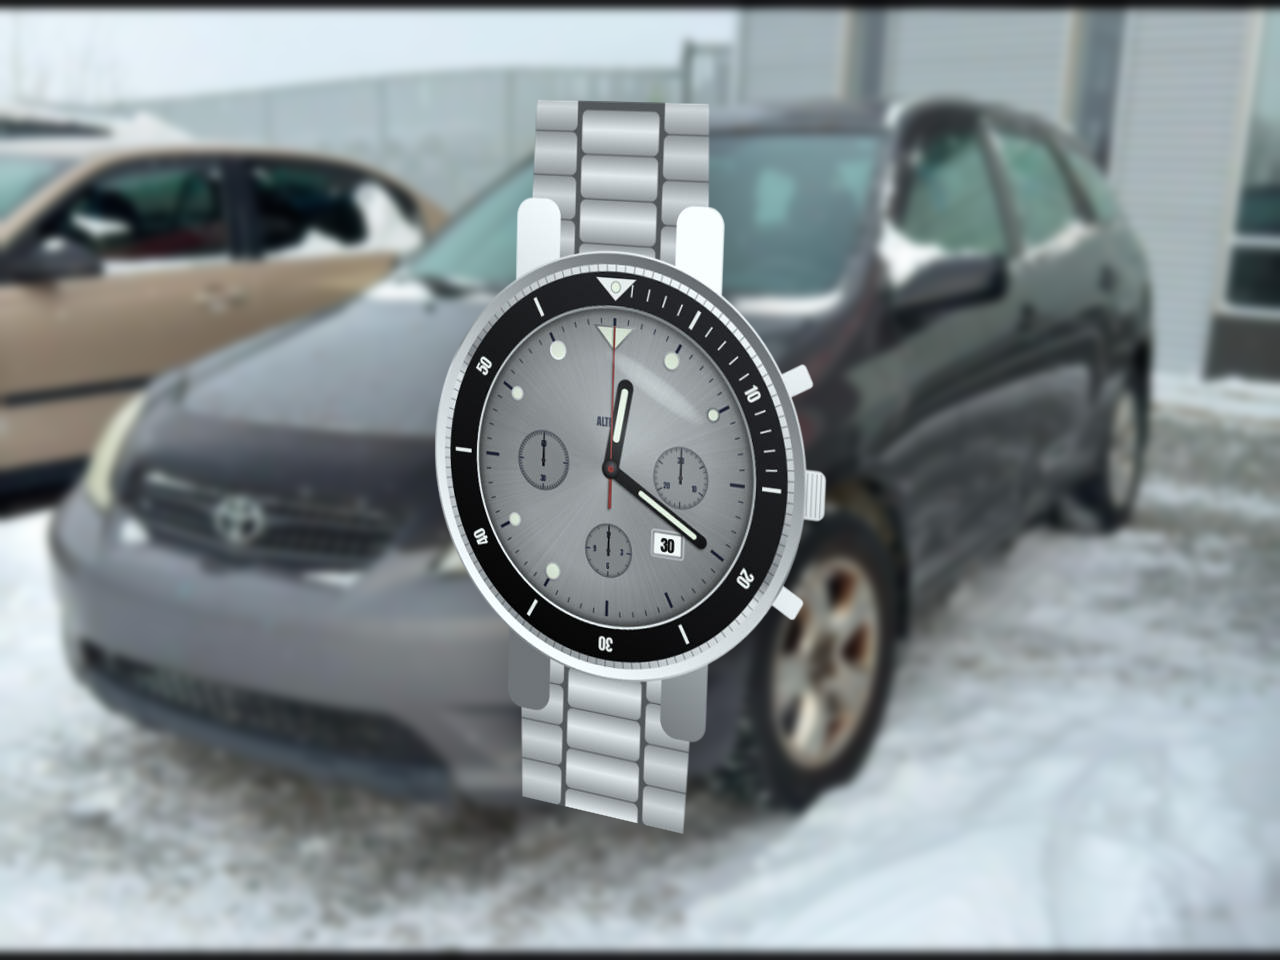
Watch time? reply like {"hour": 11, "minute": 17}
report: {"hour": 12, "minute": 20}
